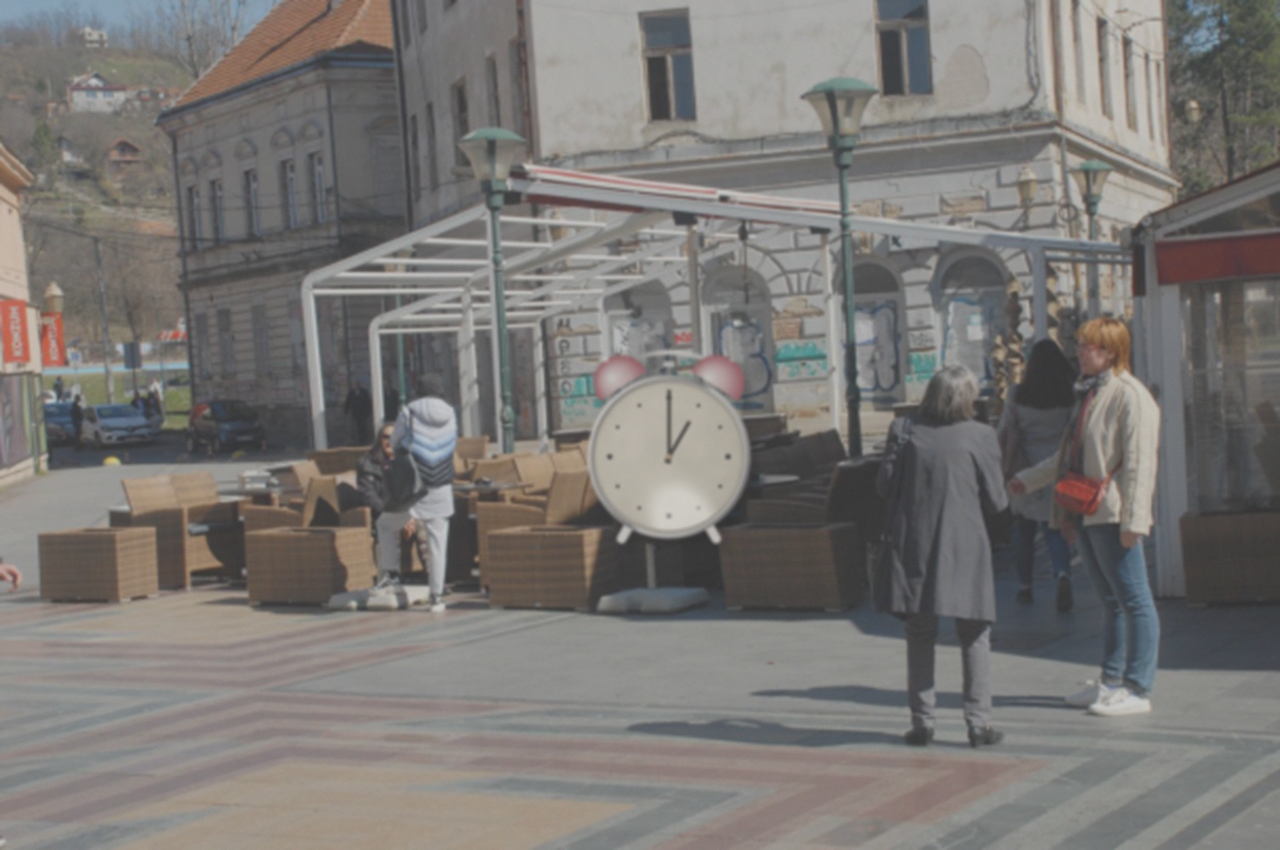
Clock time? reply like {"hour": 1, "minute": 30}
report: {"hour": 1, "minute": 0}
